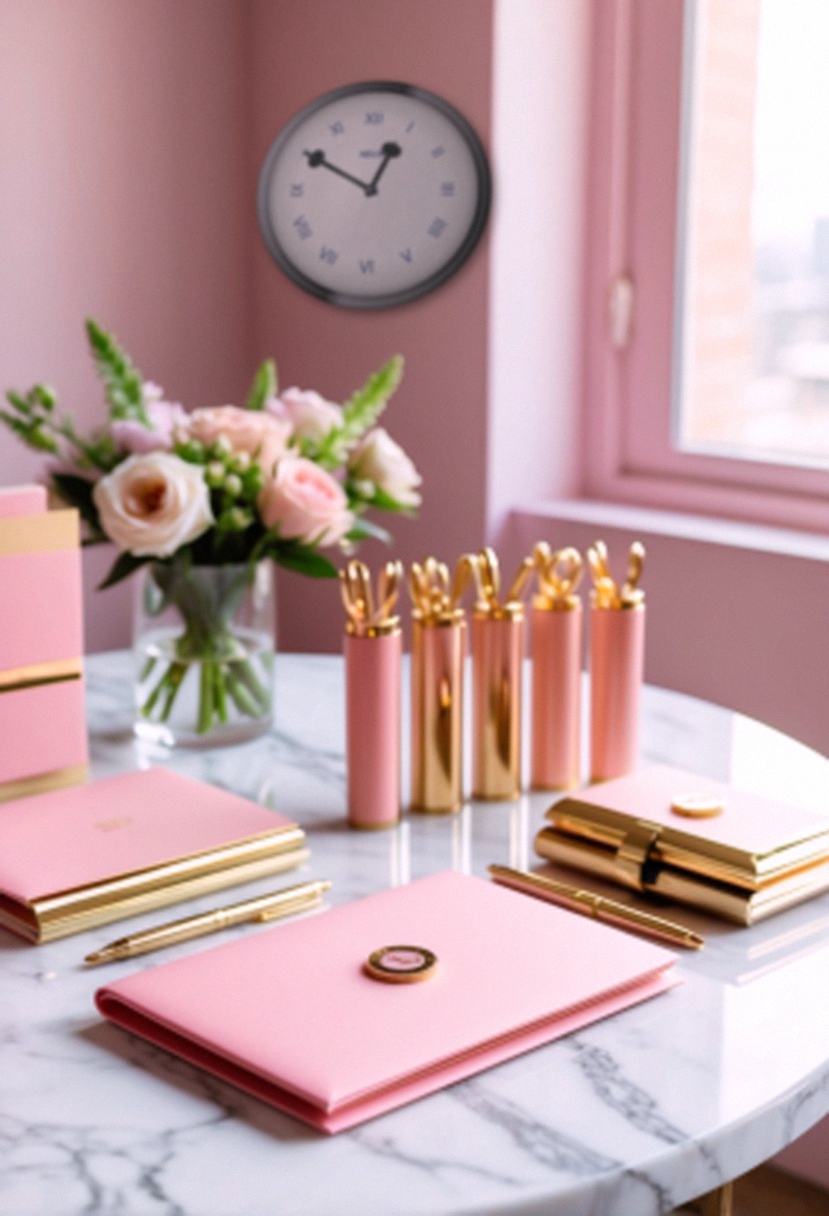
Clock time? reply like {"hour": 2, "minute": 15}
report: {"hour": 12, "minute": 50}
